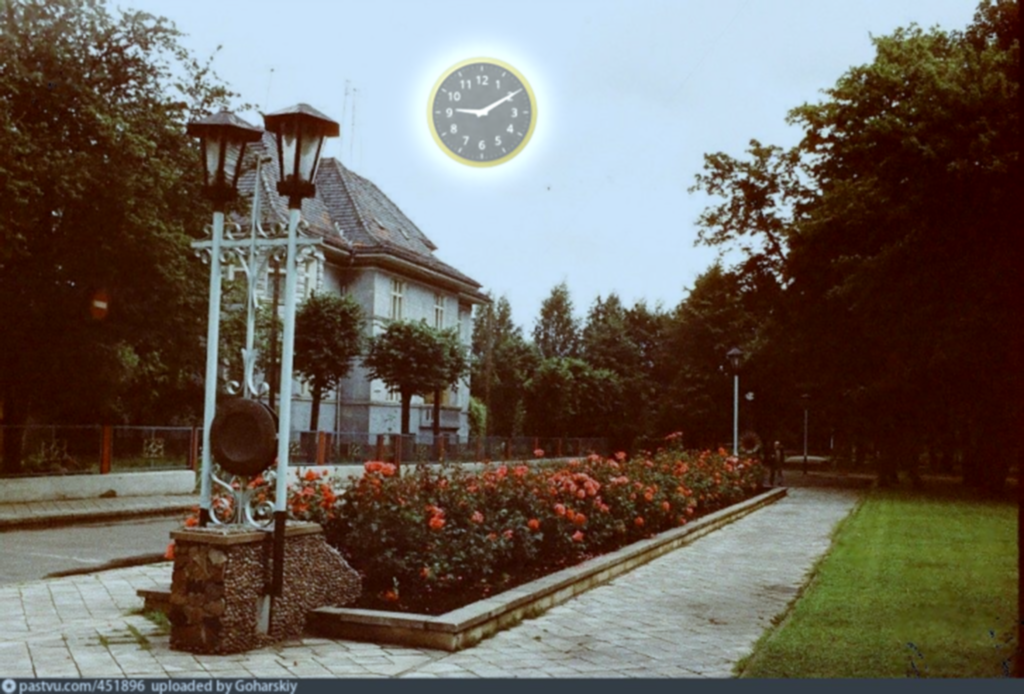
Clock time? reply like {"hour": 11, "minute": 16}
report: {"hour": 9, "minute": 10}
